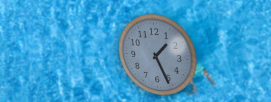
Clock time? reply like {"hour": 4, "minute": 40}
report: {"hour": 1, "minute": 26}
